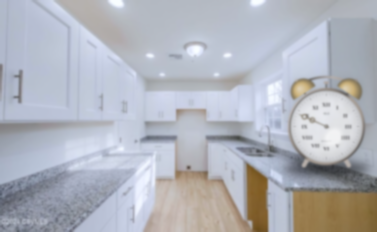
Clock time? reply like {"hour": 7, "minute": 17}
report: {"hour": 9, "minute": 49}
